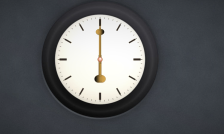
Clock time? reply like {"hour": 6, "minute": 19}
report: {"hour": 6, "minute": 0}
